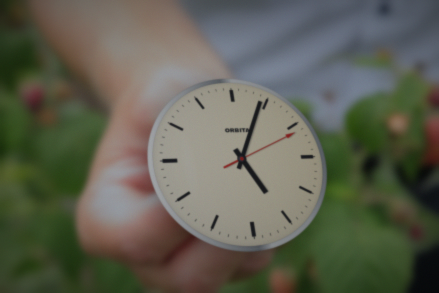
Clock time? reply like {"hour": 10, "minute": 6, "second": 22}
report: {"hour": 5, "minute": 4, "second": 11}
